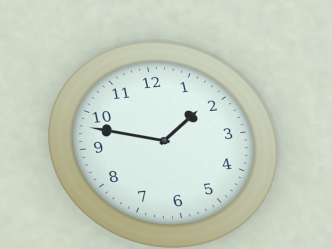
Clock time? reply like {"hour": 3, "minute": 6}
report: {"hour": 1, "minute": 48}
